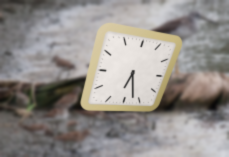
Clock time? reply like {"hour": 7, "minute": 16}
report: {"hour": 6, "minute": 27}
